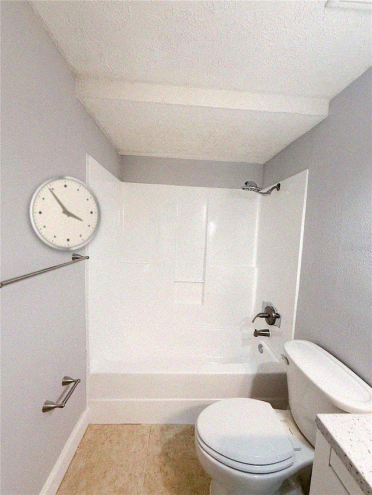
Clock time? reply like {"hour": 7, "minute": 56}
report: {"hour": 3, "minute": 54}
